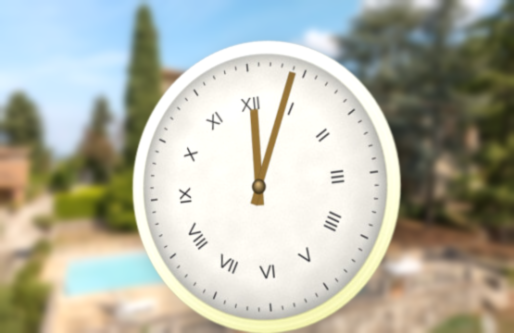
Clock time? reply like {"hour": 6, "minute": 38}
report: {"hour": 12, "minute": 4}
